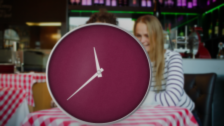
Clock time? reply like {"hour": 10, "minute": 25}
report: {"hour": 11, "minute": 38}
